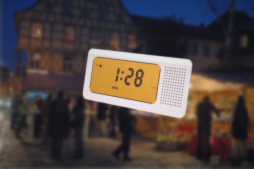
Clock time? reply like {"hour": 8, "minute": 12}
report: {"hour": 1, "minute": 28}
